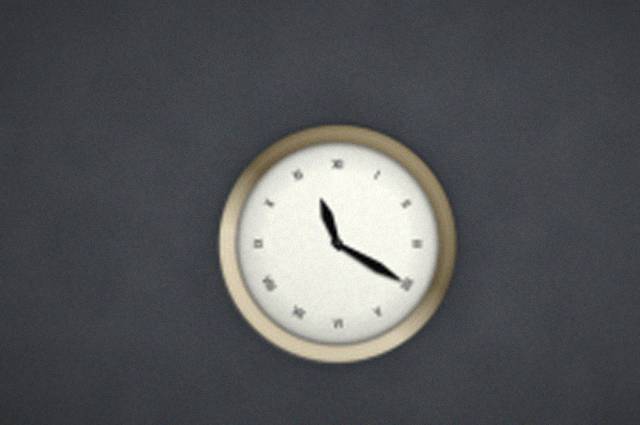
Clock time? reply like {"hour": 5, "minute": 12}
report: {"hour": 11, "minute": 20}
